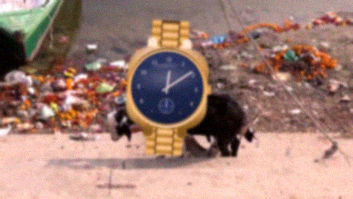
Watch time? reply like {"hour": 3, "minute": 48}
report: {"hour": 12, "minute": 9}
